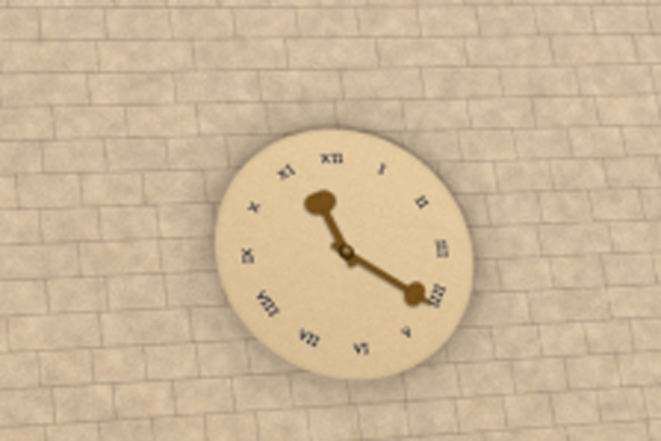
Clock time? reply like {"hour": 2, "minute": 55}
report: {"hour": 11, "minute": 21}
